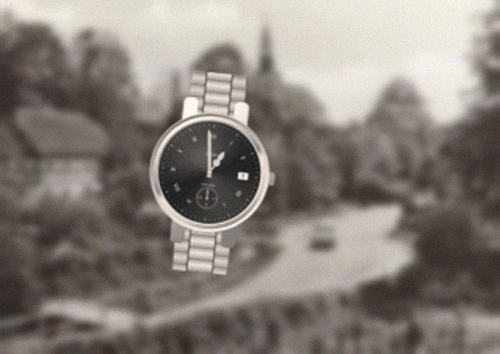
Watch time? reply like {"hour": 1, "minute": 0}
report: {"hour": 12, "minute": 59}
